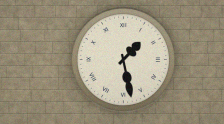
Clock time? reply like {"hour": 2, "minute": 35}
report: {"hour": 1, "minute": 28}
